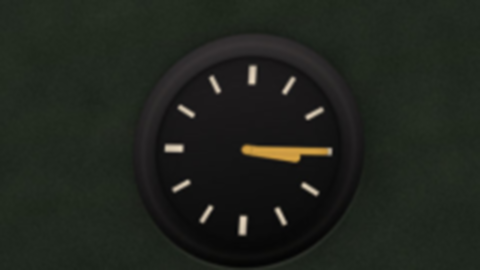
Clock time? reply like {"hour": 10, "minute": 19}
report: {"hour": 3, "minute": 15}
